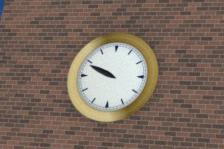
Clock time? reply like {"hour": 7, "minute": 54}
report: {"hour": 9, "minute": 49}
